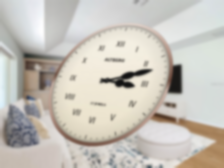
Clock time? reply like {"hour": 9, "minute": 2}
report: {"hour": 3, "minute": 12}
